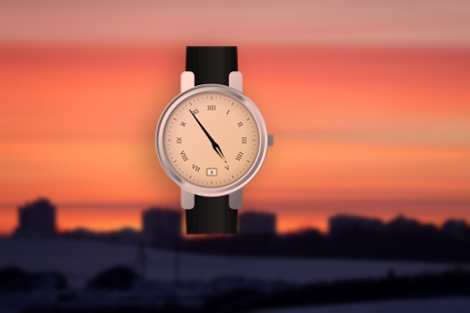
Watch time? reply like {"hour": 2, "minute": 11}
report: {"hour": 4, "minute": 54}
